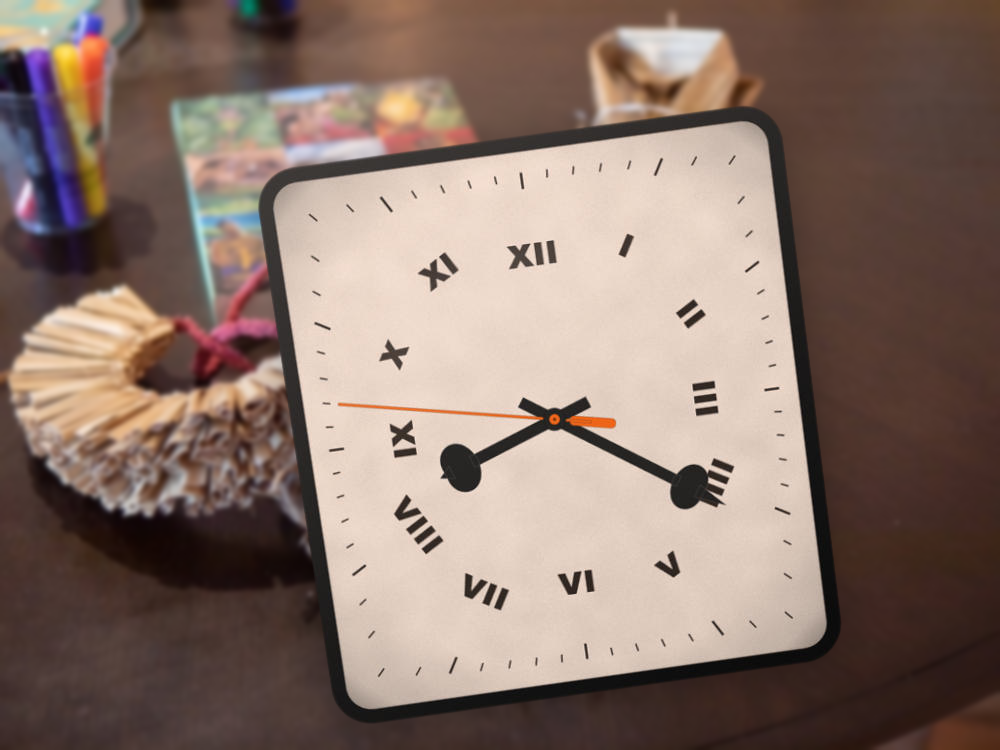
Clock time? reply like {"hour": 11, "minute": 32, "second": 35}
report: {"hour": 8, "minute": 20, "second": 47}
